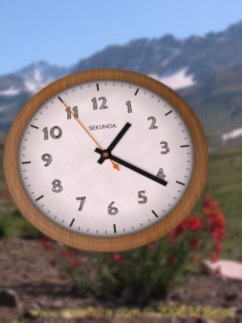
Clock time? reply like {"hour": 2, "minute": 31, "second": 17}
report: {"hour": 1, "minute": 20, "second": 55}
